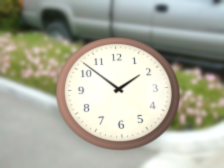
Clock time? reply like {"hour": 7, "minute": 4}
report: {"hour": 1, "minute": 52}
